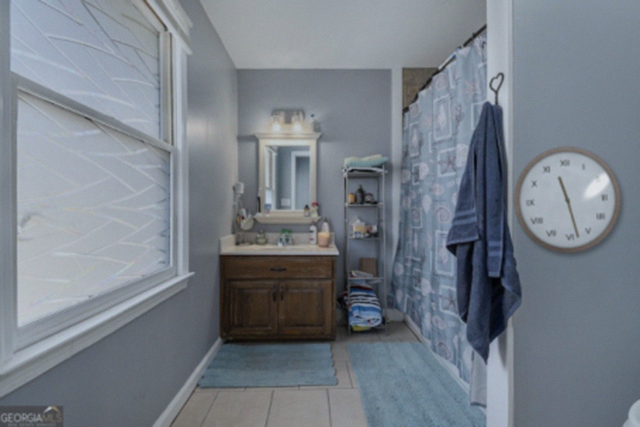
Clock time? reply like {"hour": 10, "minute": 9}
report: {"hour": 11, "minute": 28}
